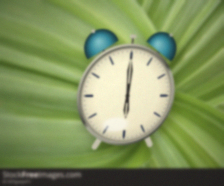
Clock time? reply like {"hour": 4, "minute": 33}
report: {"hour": 6, "minute": 0}
